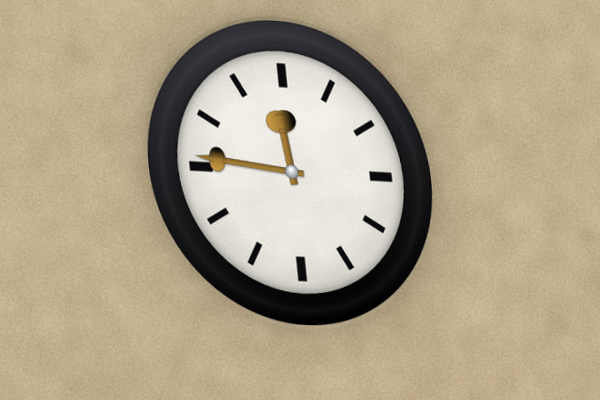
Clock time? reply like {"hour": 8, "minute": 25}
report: {"hour": 11, "minute": 46}
